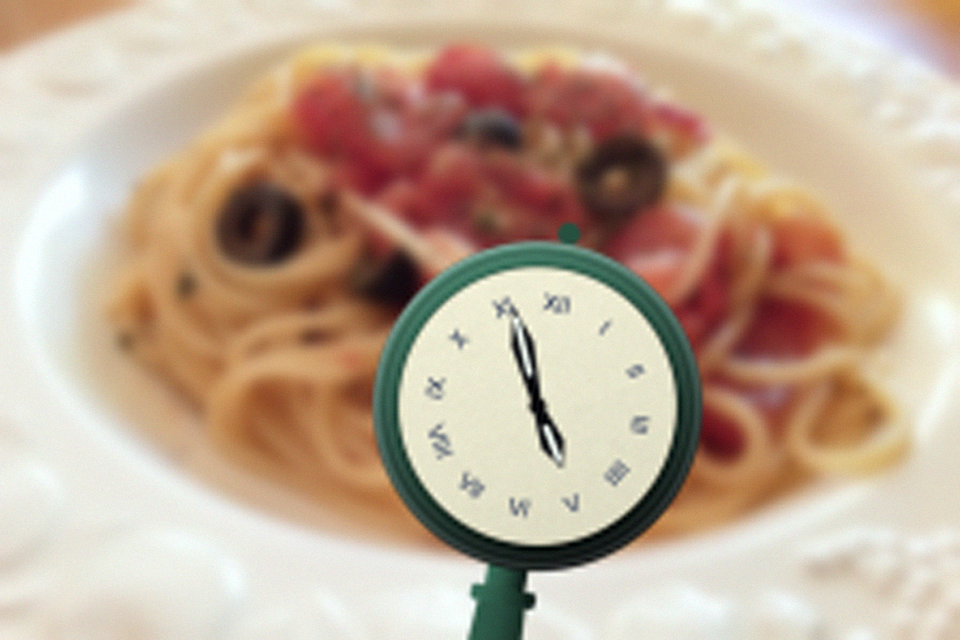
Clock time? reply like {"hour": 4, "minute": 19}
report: {"hour": 4, "minute": 56}
